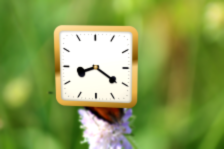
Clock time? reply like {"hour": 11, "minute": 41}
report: {"hour": 8, "minute": 21}
